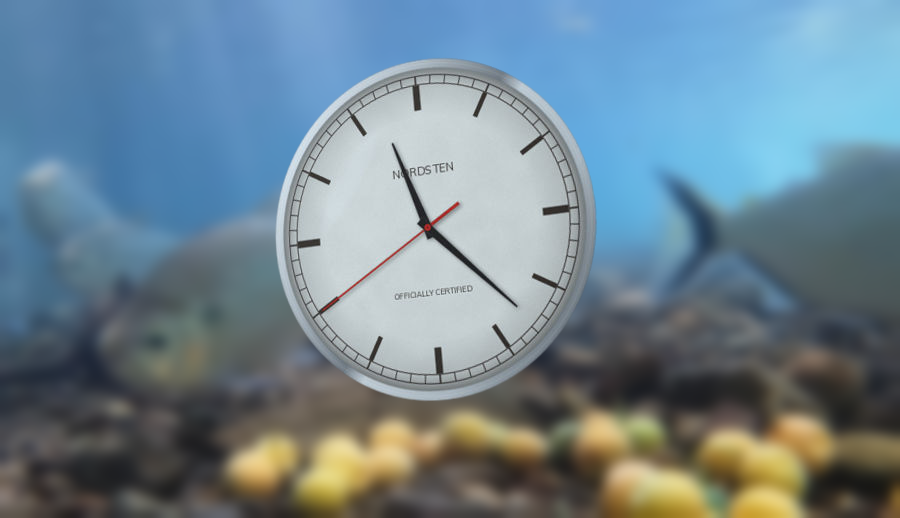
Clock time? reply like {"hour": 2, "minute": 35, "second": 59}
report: {"hour": 11, "minute": 22, "second": 40}
